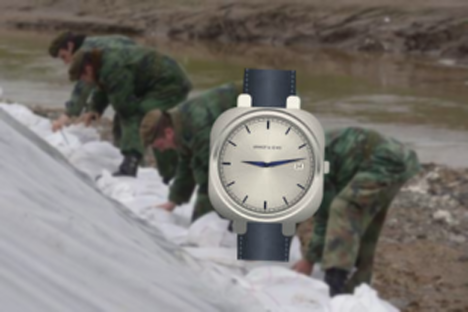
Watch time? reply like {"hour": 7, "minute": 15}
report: {"hour": 9, "minute": 13}
